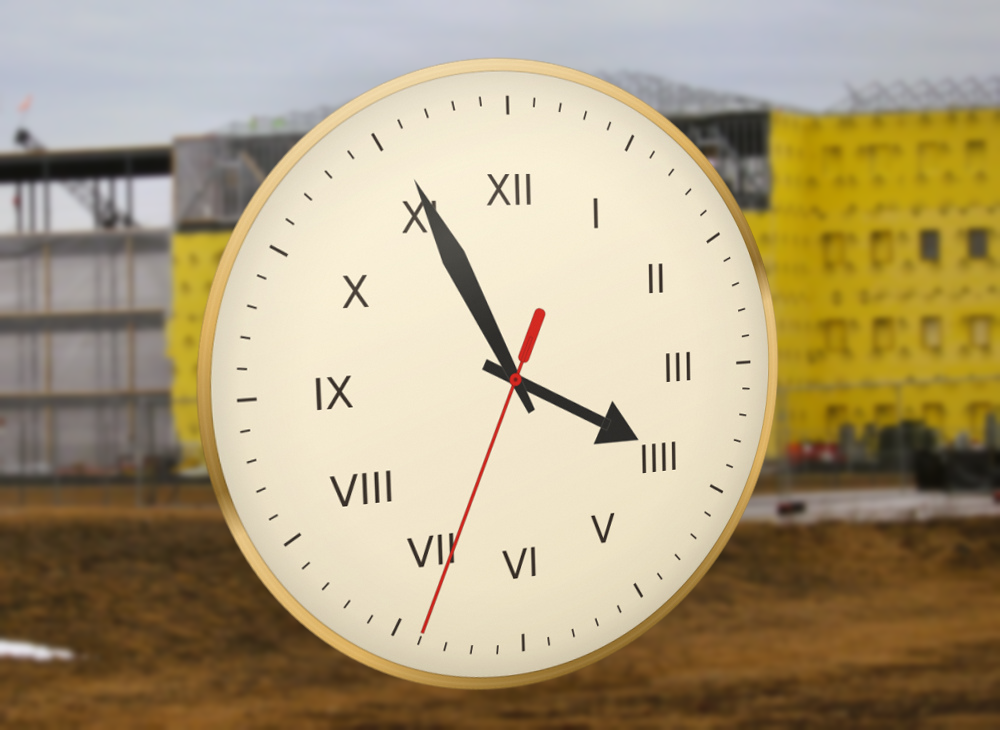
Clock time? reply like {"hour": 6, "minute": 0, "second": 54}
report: {"hour": 3, "minute": 55, "second": 34}
